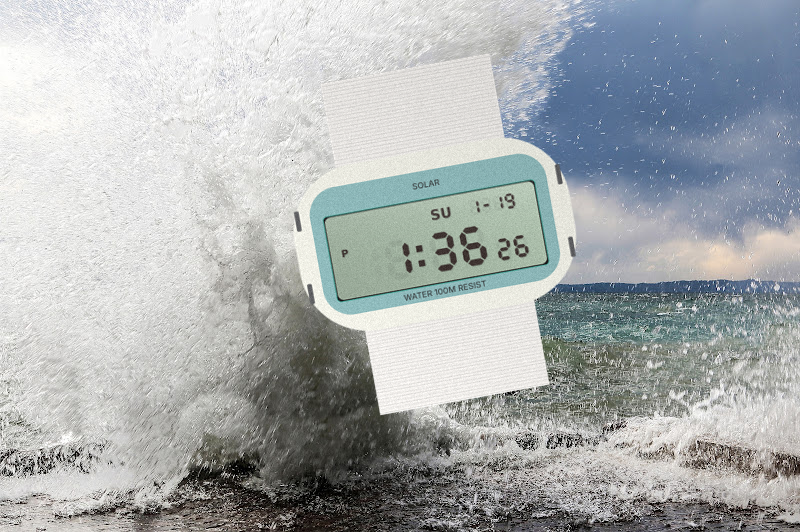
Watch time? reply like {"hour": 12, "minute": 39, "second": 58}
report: {"hour": 1, "minute": 36, "second": 26}
